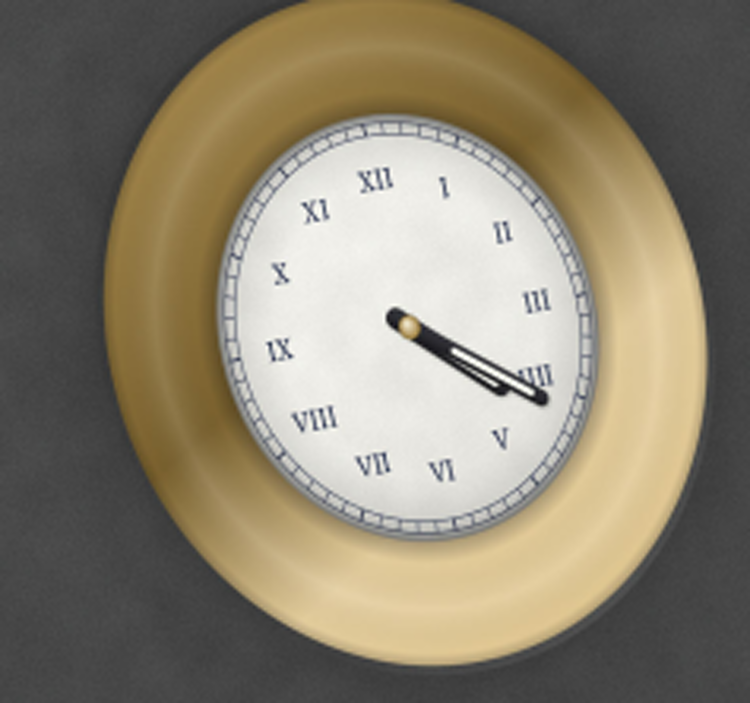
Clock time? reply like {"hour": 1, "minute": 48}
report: {"hour": 4, "minute": 21}
